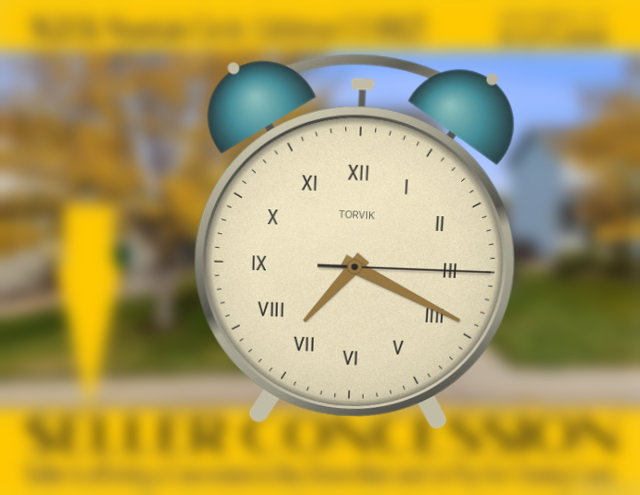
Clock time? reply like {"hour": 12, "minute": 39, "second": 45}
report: {"hour": 7, "minute": 19, "second": 15}
